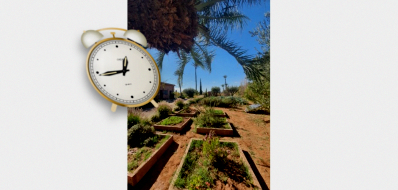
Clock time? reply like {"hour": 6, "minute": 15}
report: {"hour": 12, "minute": 44}
